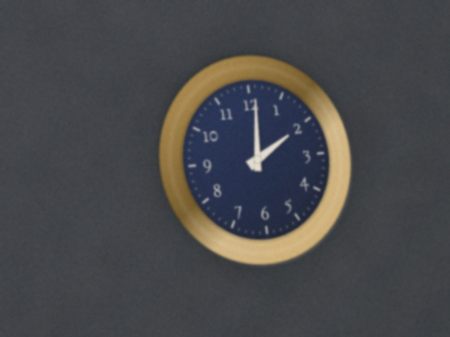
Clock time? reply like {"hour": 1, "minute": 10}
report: {"hour": 2, "minute": 1}
